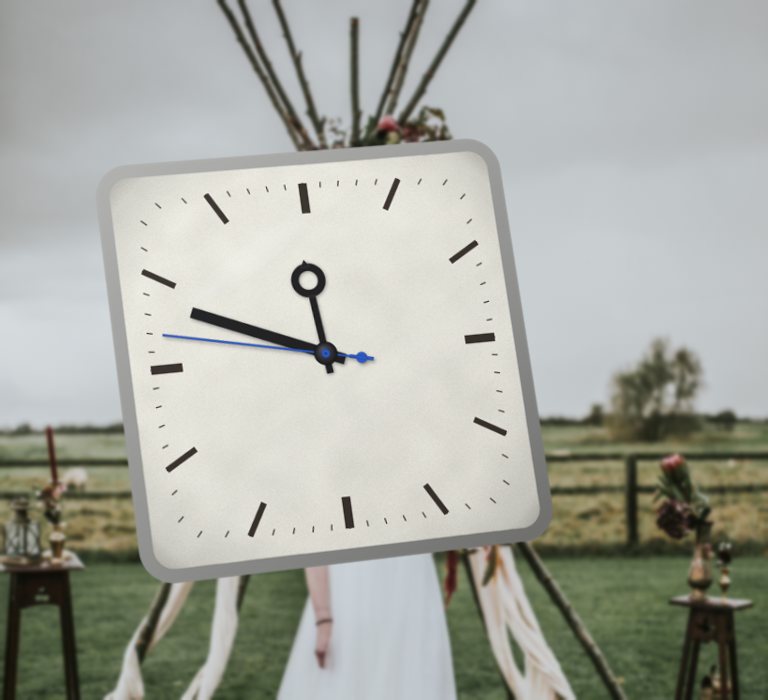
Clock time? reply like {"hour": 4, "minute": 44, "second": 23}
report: {"hour": 11, "minute": 48, "second": 47}
